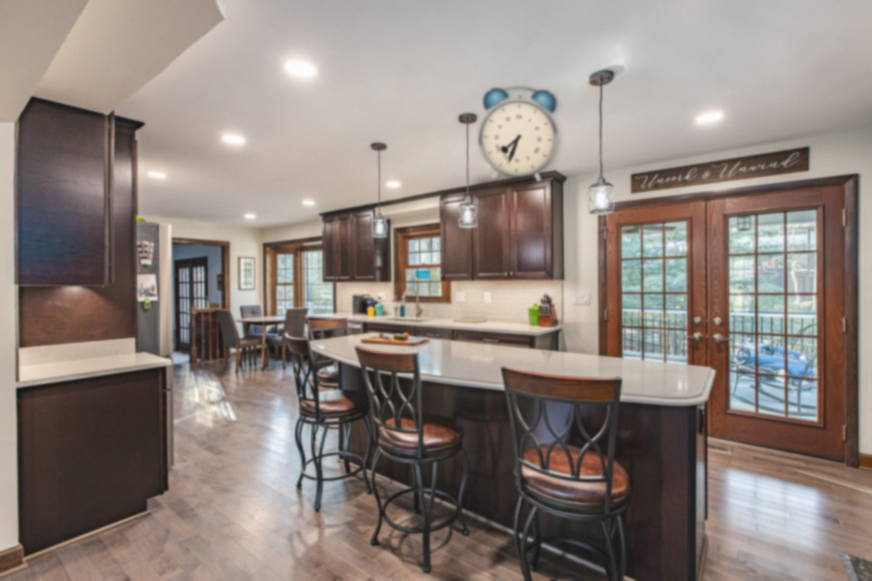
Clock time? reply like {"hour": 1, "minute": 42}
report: {"hour": 7, "minute": 33}
